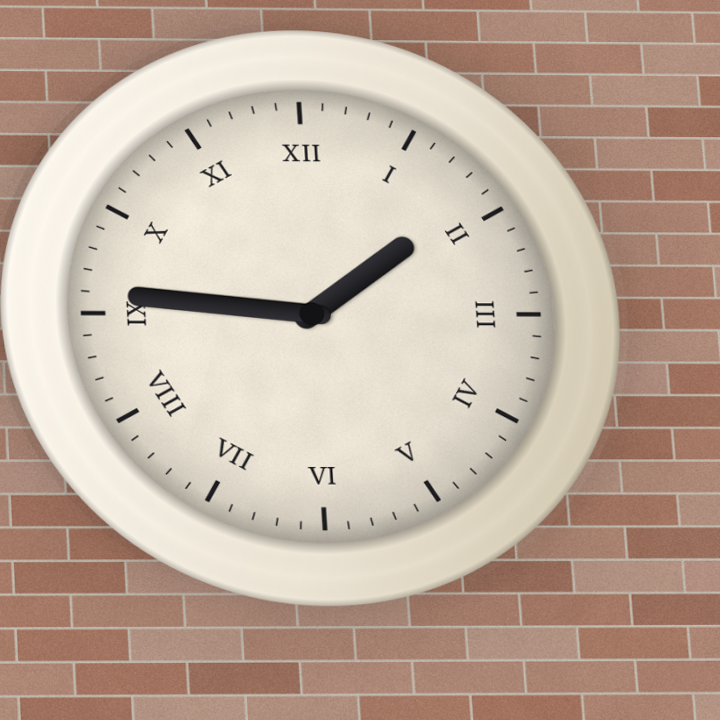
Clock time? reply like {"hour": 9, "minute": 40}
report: {"hour": 1, "minute": 46}
